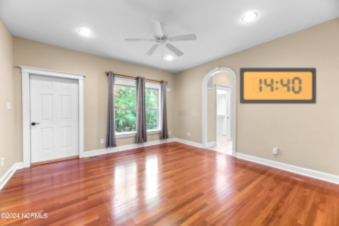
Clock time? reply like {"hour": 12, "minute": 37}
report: {"hour": 14, "minute": 40}
